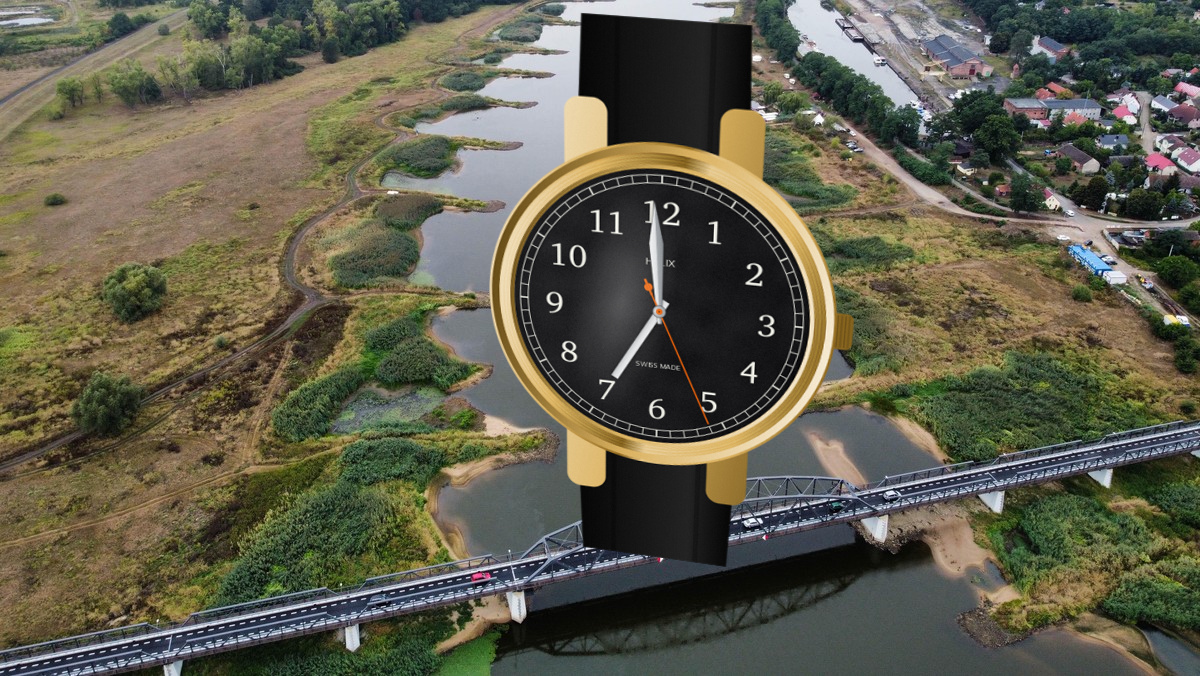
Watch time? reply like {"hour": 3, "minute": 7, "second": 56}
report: {"hour": 6, "minute": 59, "second": 26}
